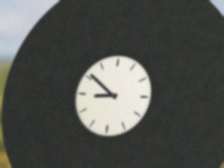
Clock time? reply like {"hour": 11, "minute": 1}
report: {"hour": 8, "minute": 51}
